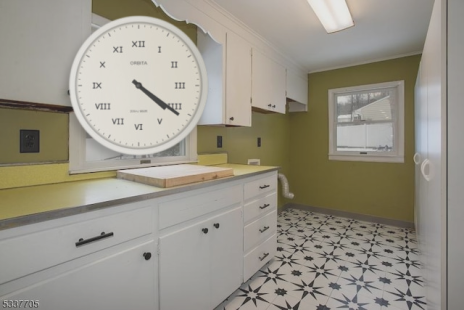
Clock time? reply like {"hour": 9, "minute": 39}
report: {"hour": 4, "minute": 21}
